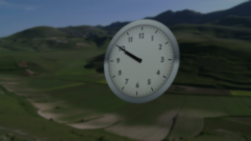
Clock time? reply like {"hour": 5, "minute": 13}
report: {"hour": 9, "minute": 50}
